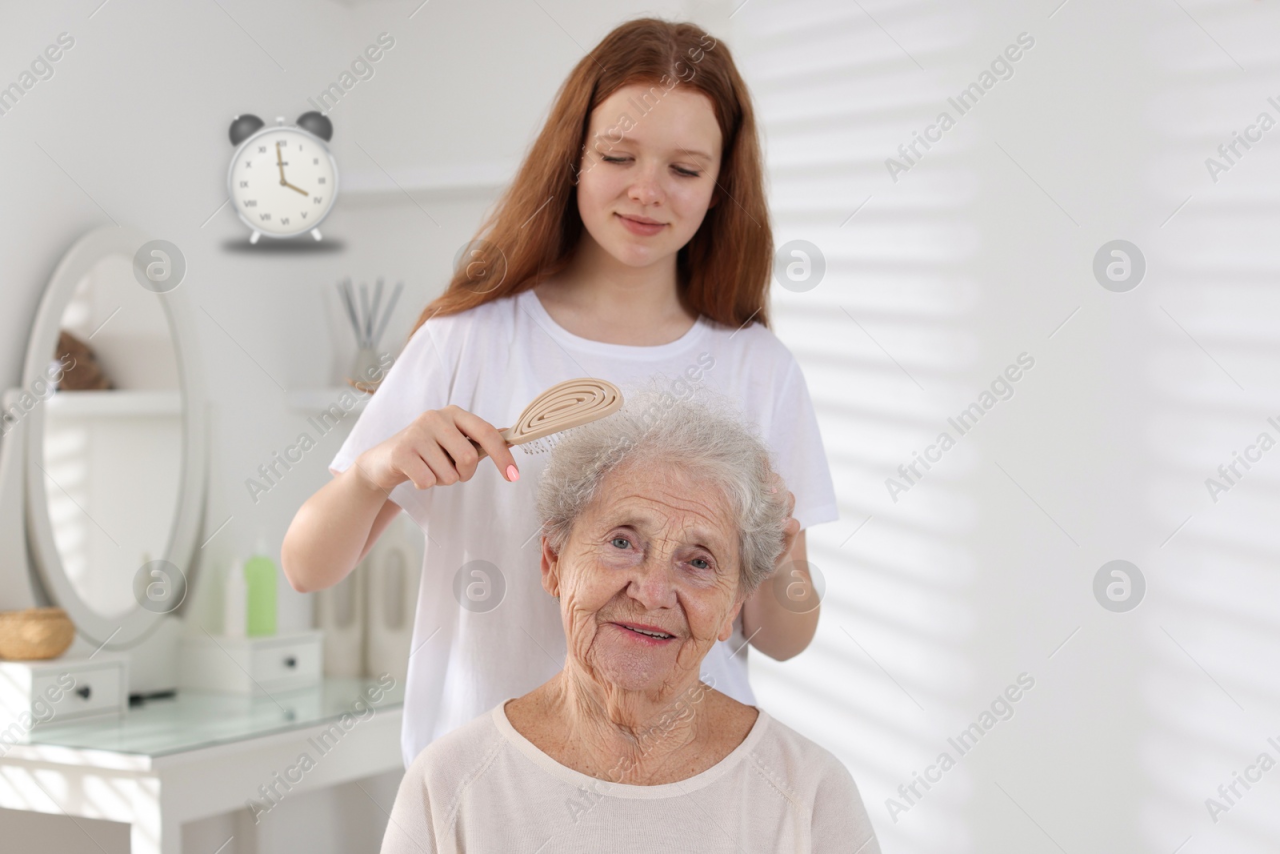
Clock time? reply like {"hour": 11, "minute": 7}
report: {"hour": 3, "minute": 59}
